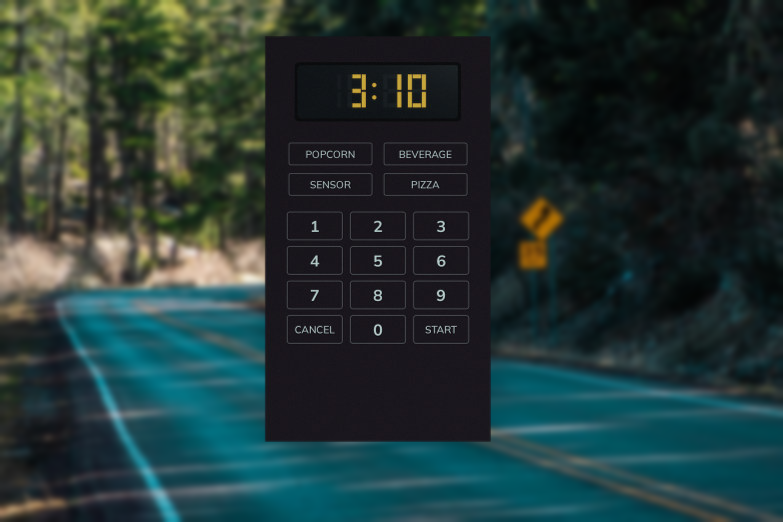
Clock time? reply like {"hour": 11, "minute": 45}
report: {"hour": 3, "minute": 10}
